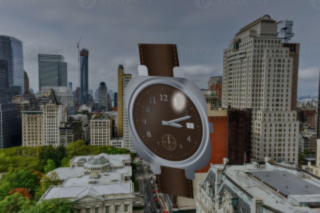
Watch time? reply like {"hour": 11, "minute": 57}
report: {"hour": 3, "minute": 12}
